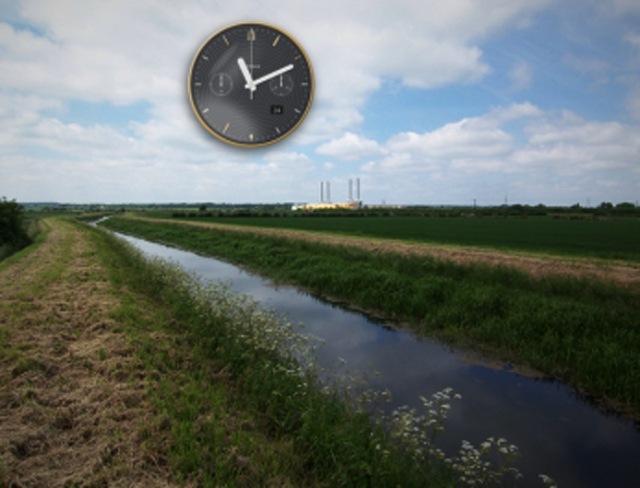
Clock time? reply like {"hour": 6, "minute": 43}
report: {"hour": 11, "minute": 11}
